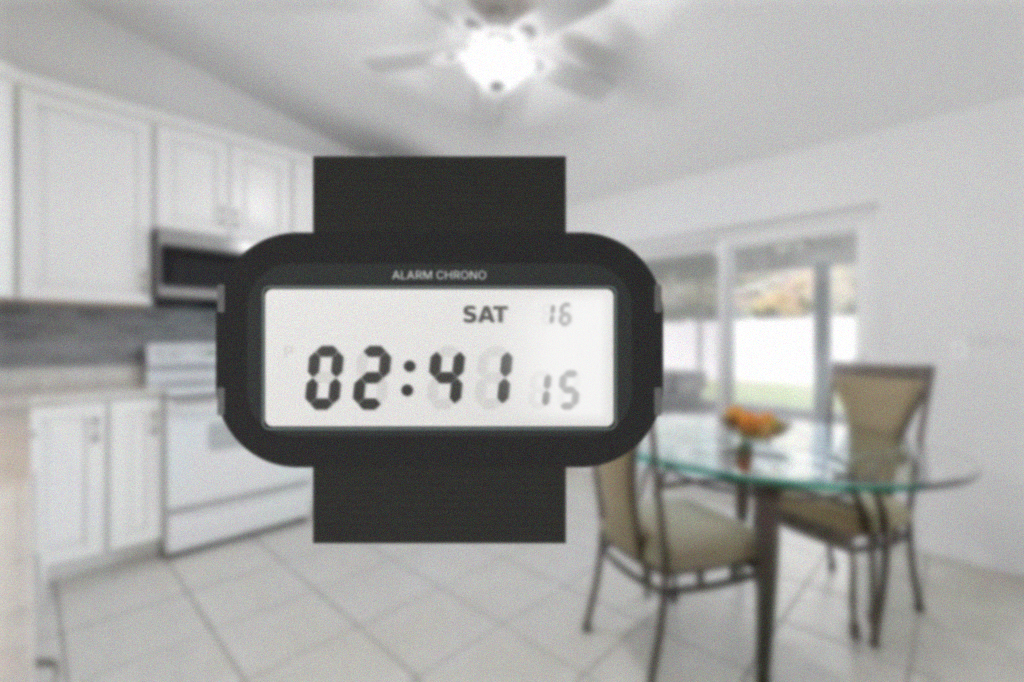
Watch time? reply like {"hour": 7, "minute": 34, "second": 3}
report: {"hour": 2, "minute": 41, "second": 15}
